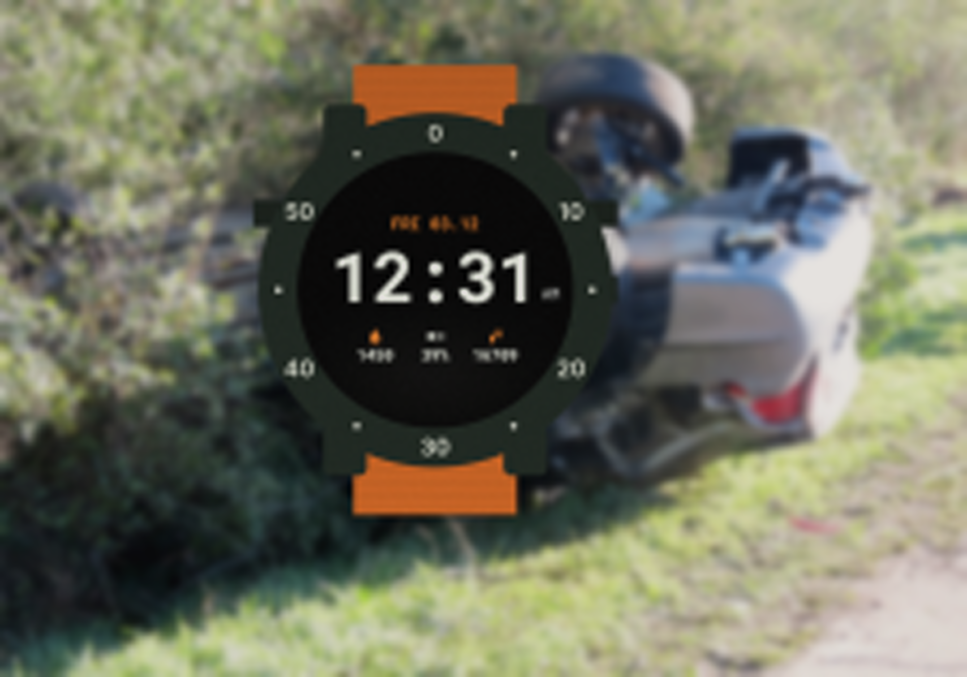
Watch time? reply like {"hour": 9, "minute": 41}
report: {"hour": 12, "minute": 31}
